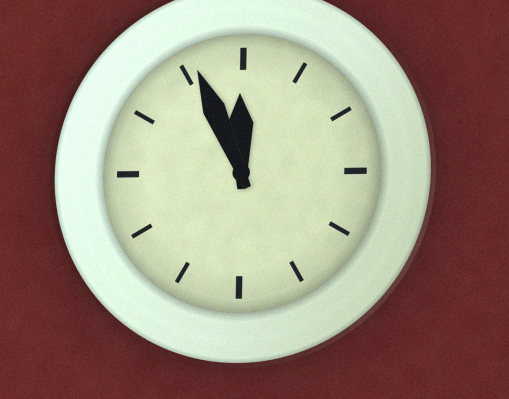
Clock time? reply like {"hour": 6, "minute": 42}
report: {"hour": 11, "minute": 56}
